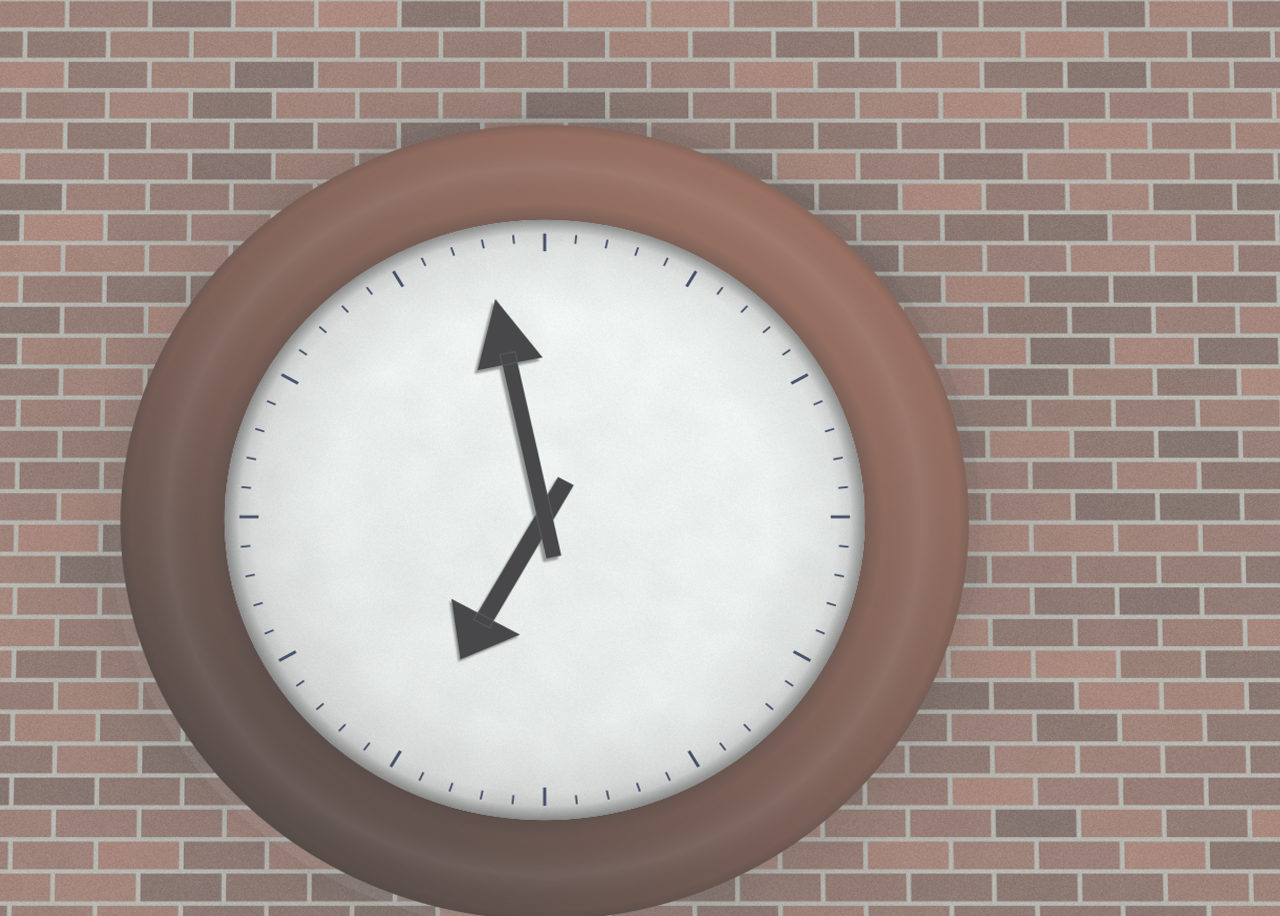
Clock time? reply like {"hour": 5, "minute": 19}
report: {"hour": 6, "minute": 58}
